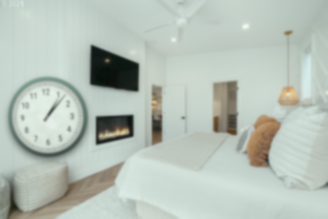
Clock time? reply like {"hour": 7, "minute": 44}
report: {"hour": 1, "minute": 7}
